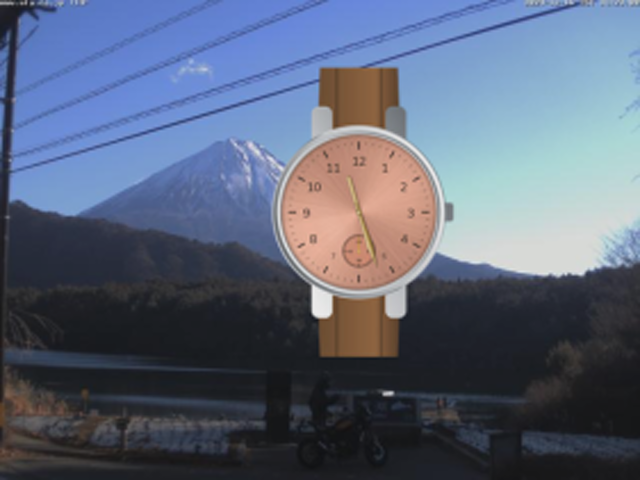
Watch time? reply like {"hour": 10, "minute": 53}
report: {"hour": 11, "minute": 27}
